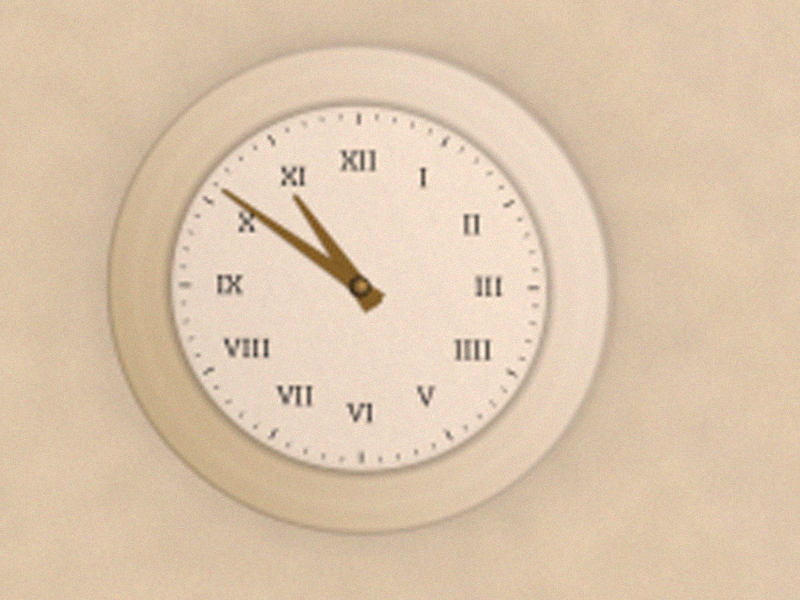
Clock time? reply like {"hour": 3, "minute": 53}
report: {"hour": 10, "minute": 51}
